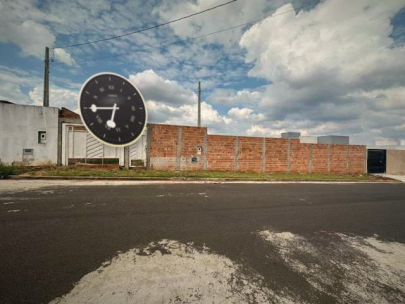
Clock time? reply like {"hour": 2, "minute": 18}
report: {"hour": 6, "minute": 45}
